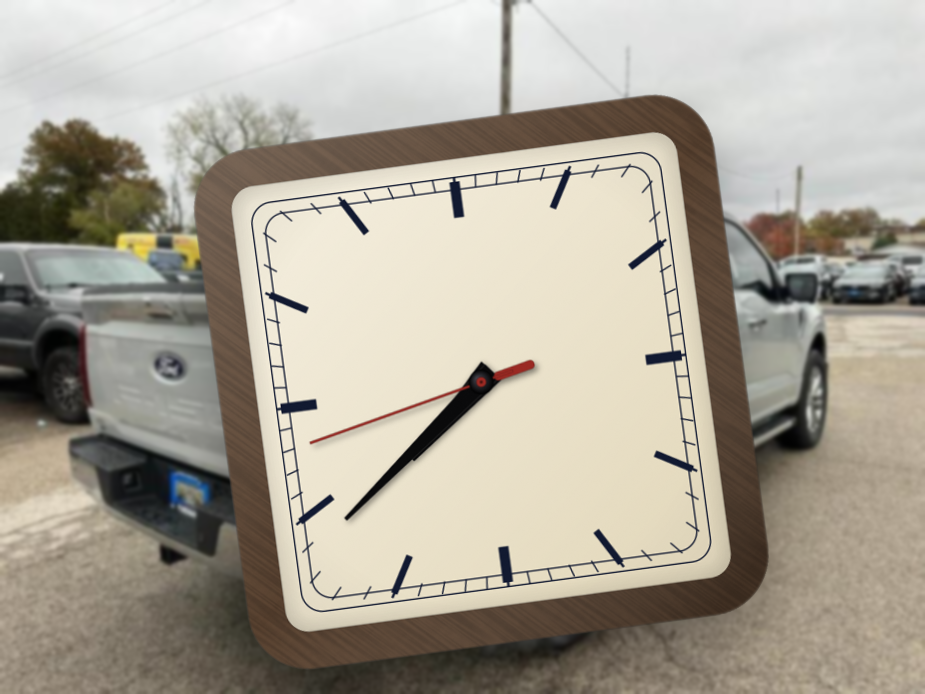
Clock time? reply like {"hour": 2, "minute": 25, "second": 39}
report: {"hour": 7, "minute": 38, "second": 43}
